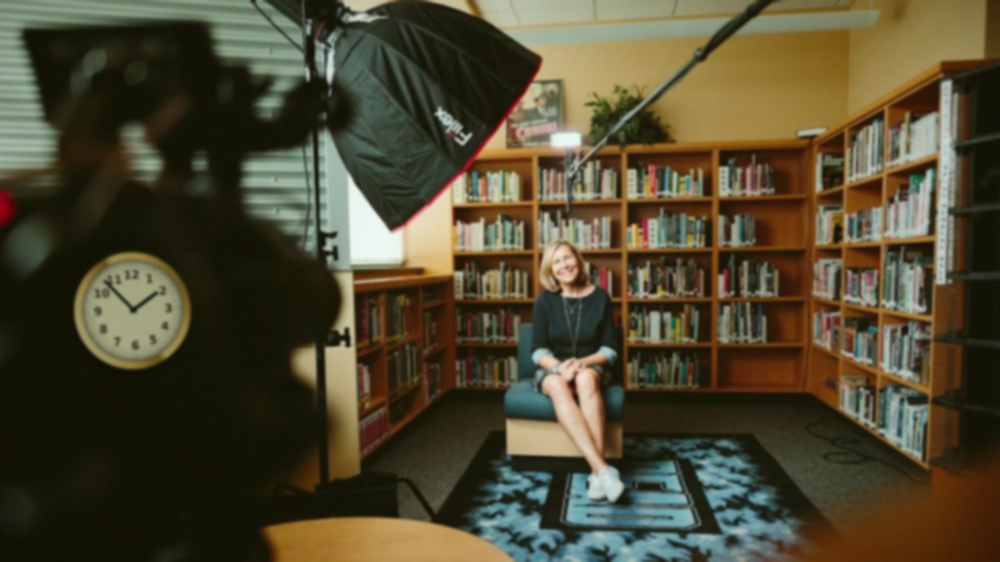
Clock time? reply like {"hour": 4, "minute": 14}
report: {"hour": 1, "minute": 53}
